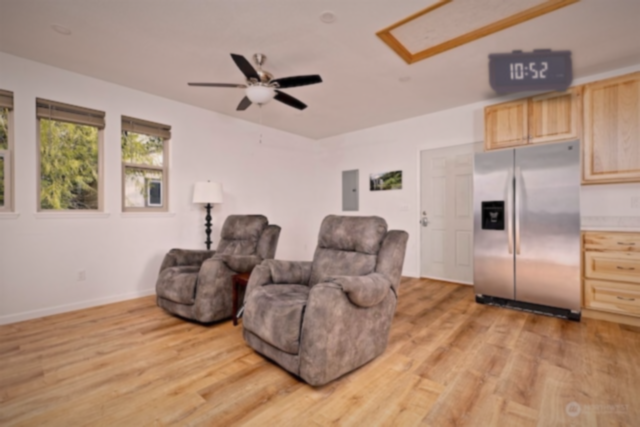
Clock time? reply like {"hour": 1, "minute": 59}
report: {"hour": 10, "minute": 52}
